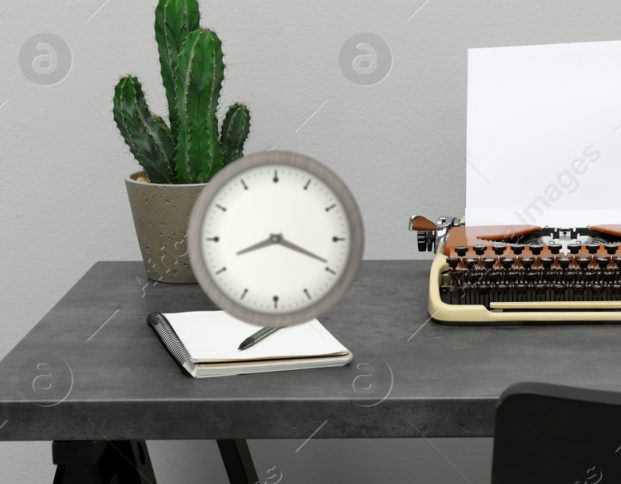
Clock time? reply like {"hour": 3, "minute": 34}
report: {"hour": 8, "minute": 19}
